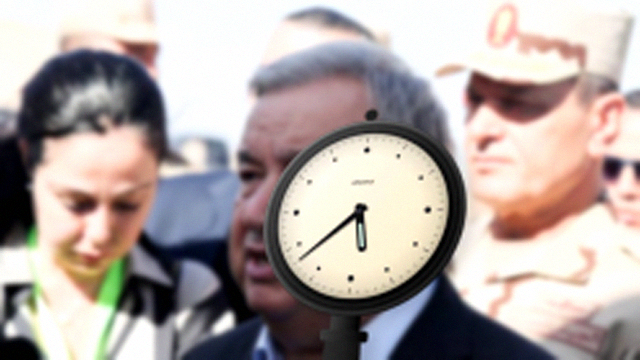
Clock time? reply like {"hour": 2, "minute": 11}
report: {"hour": 5, "minute": 38}
